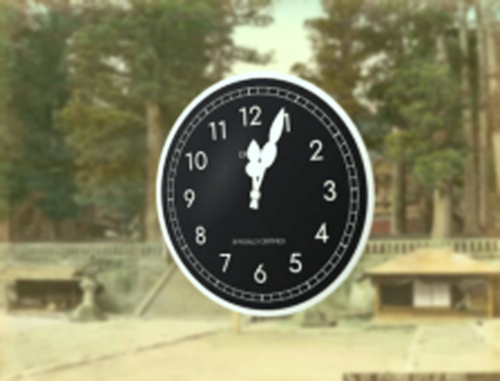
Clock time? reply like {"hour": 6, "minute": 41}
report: {"hour": 12, "minute": 4}
